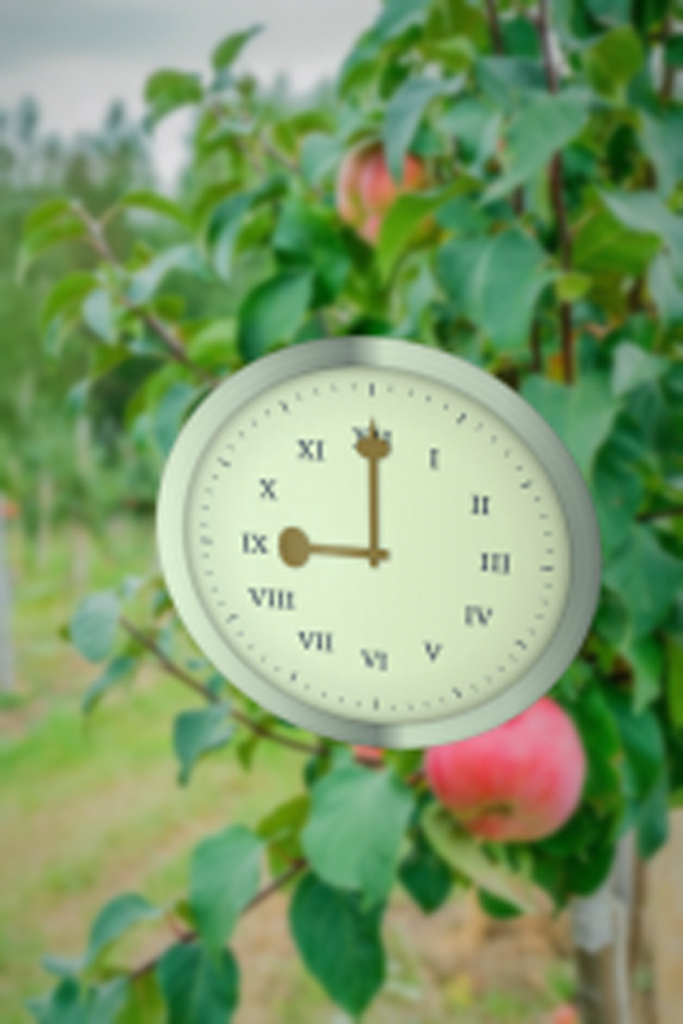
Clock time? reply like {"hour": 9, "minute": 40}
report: {"hour": 9, "minute": 0}
